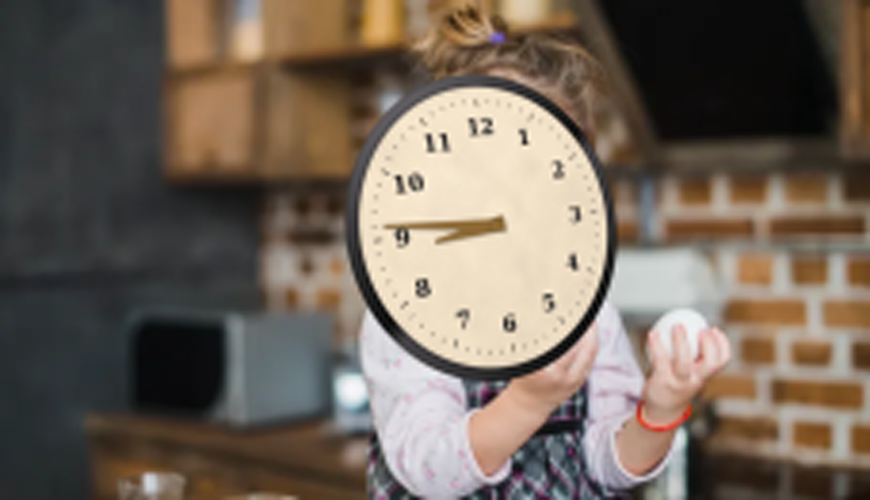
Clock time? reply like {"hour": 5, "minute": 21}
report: {"hour": 8, "minute": 46}
